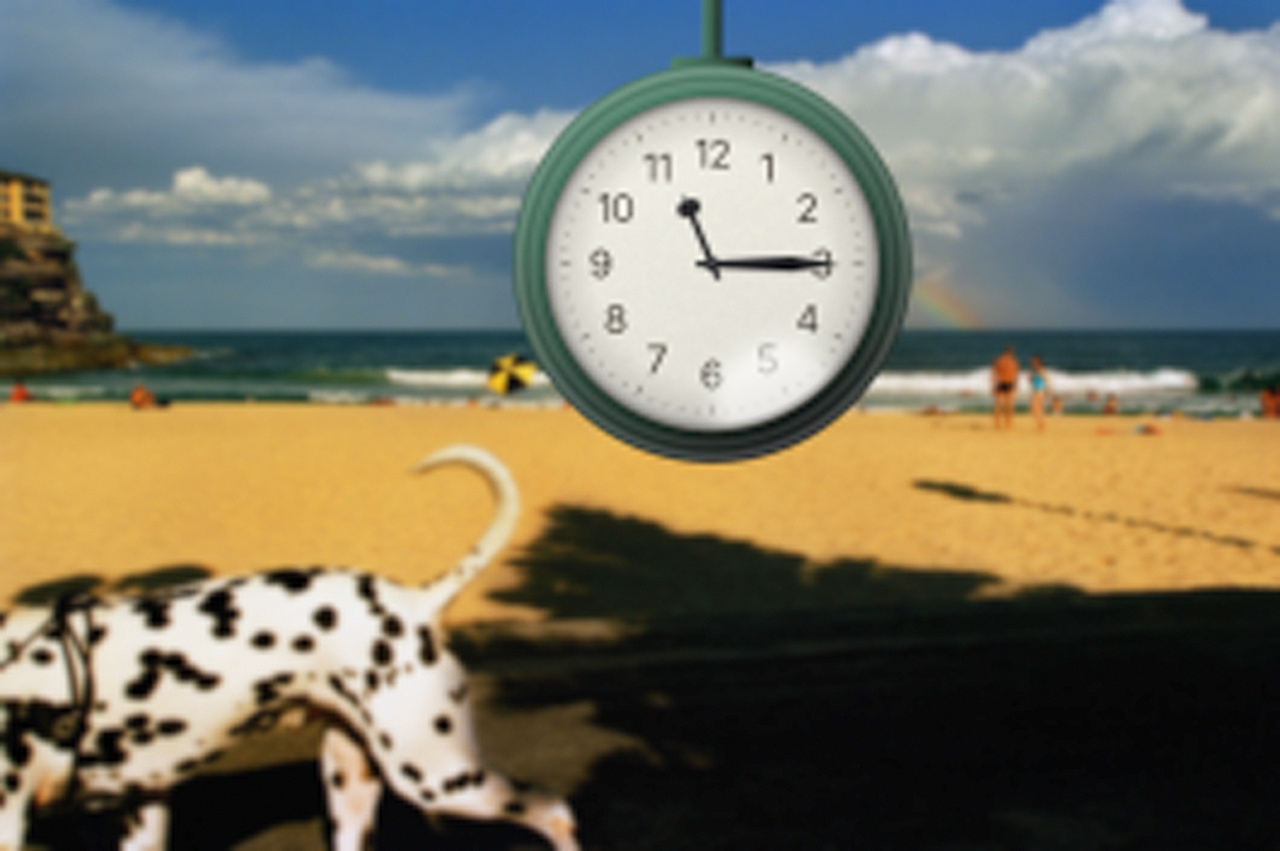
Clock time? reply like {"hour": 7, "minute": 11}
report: {"hour": 11, "minute": 15}
